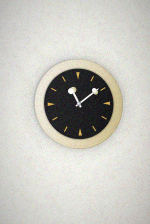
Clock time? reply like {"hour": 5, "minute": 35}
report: {"hour": 11, "minute": 9}
